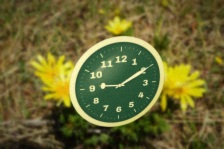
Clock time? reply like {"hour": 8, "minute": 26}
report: {"hour": 9, "minute": 10}
